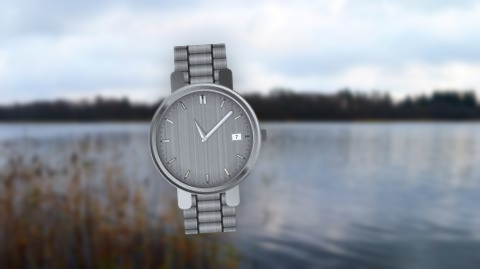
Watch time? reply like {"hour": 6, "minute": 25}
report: {"hour": 11, "minute": 8}
